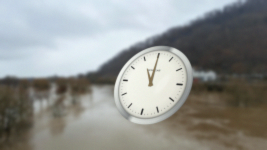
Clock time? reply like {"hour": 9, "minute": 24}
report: {"hour": 11, "minute": 0}
